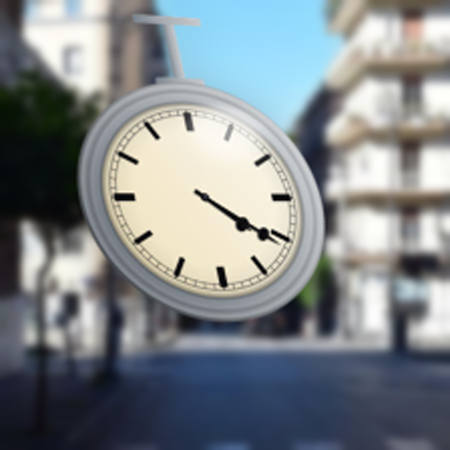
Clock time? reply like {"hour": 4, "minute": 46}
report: {"hour": 4, "minute": 21}
